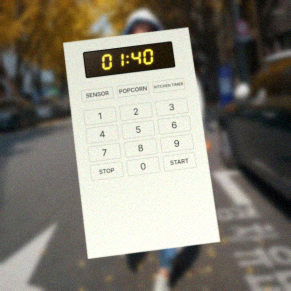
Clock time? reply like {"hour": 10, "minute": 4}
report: {"hour": 1, "minute": 40}
